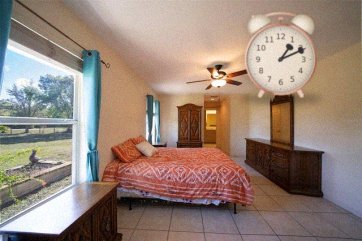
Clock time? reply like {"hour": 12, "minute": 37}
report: {"hour": 1, "minute": 11}
